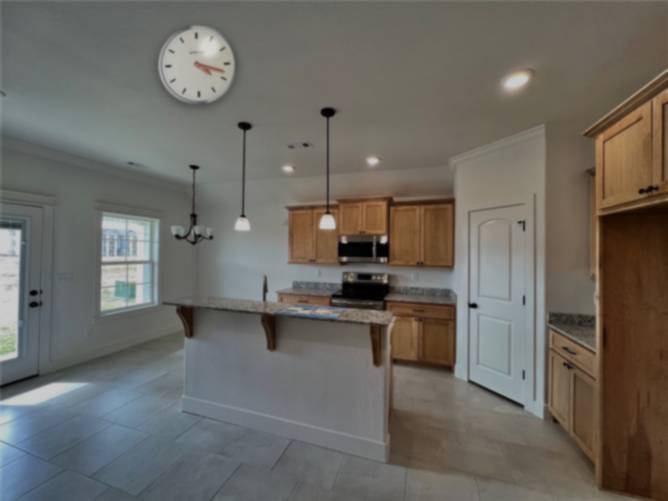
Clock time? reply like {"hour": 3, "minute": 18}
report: {"hour": 4, "minute": 18}
